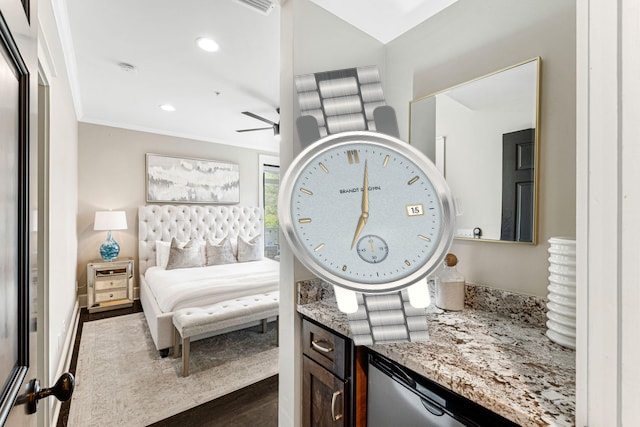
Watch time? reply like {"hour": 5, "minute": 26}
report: {"hour": 7, "minute": 2}
